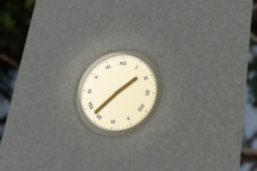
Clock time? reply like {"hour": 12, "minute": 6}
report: {"hour": 1, "minute": 37}
